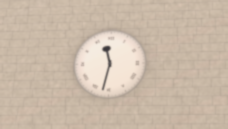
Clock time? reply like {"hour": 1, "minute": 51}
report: {"hour": 11, "minute": 32}
